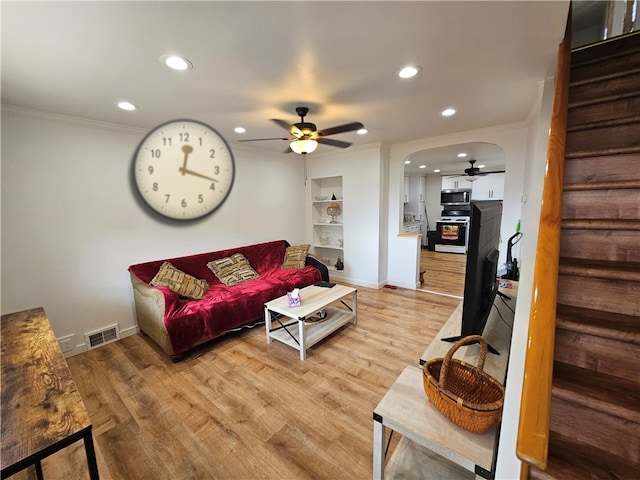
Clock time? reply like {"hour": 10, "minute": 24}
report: {"hour": 12, "minute": 18}
